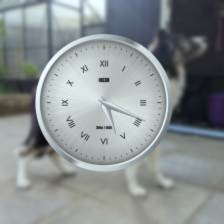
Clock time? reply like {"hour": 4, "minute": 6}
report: {"hour": 5, "minute": 19}
